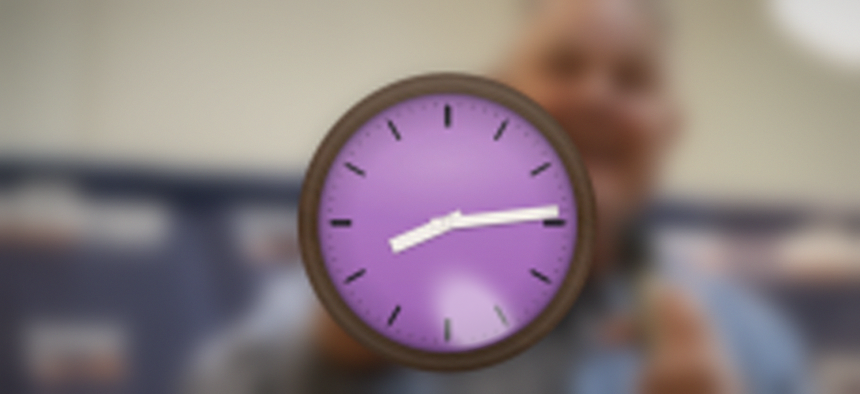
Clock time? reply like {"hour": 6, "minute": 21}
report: {"hour": 8, "minute": 14}
